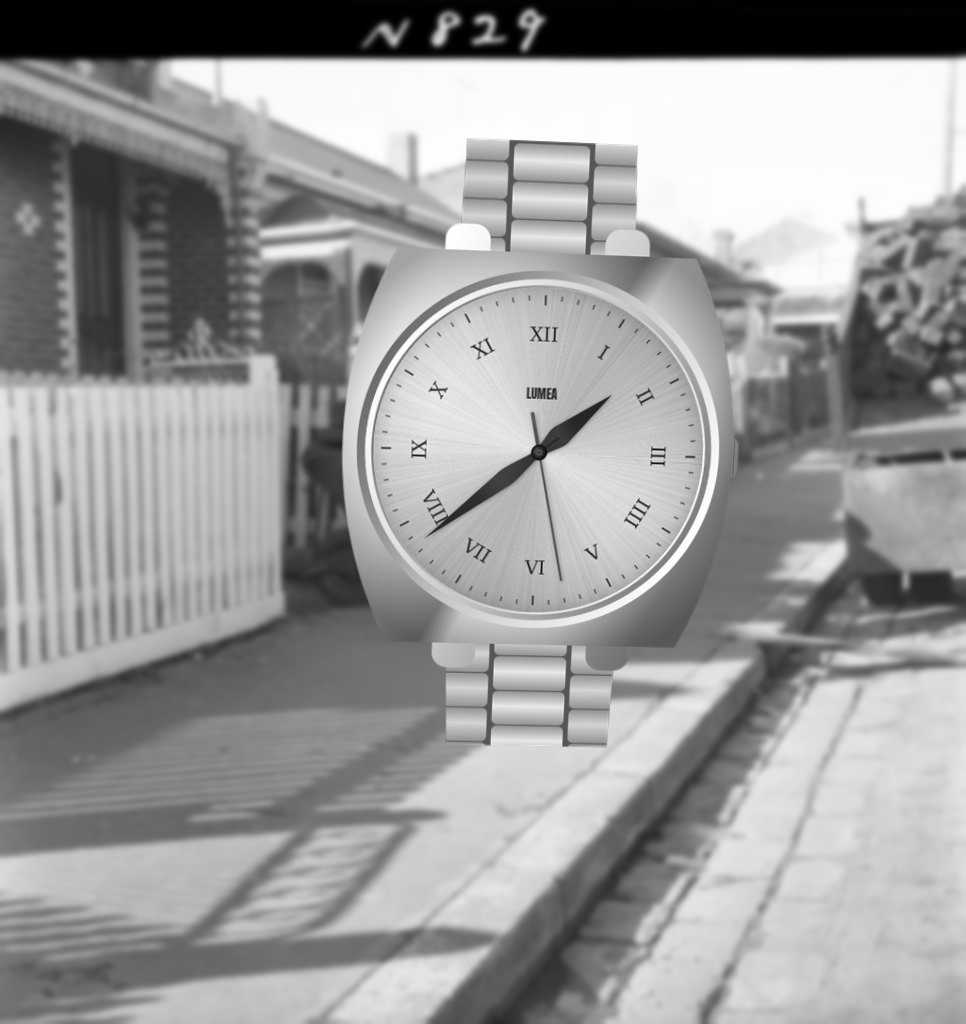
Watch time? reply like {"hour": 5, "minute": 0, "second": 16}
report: {"hour": 1, "minute": 38, "second": 28}
